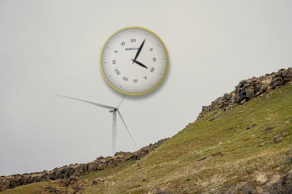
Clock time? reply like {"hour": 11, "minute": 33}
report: {"hour": 4, "minute": 5}
